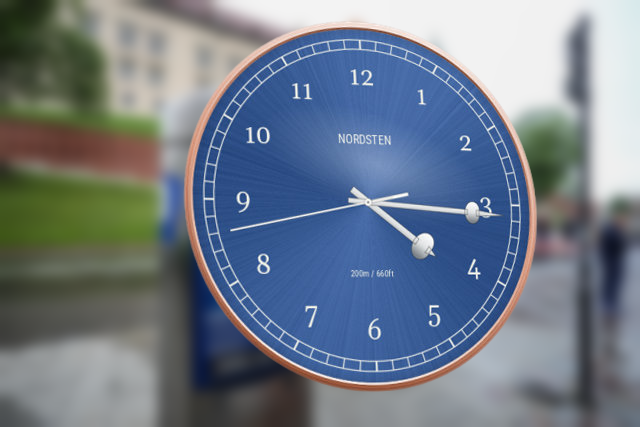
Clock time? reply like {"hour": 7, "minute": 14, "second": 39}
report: {"hour": 4, "minute": 15, "second": 43}
